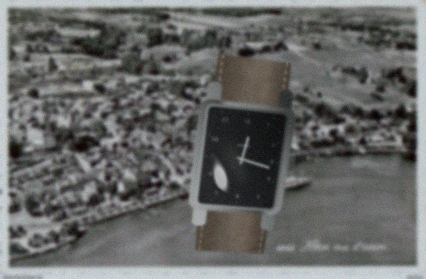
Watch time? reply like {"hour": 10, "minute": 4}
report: {"hour": 12, "minute": 17}
